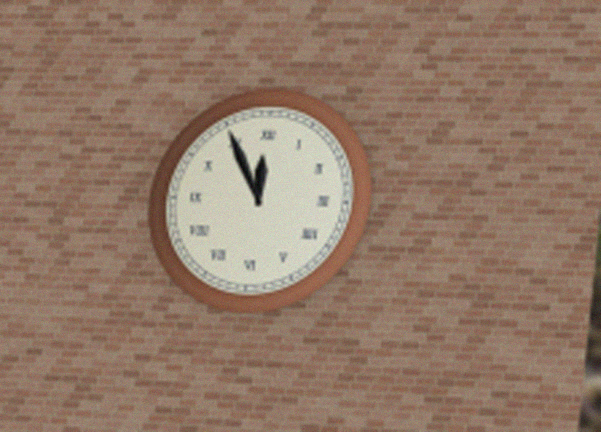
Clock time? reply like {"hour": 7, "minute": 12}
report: {"hour": 11, "minute": 55}
